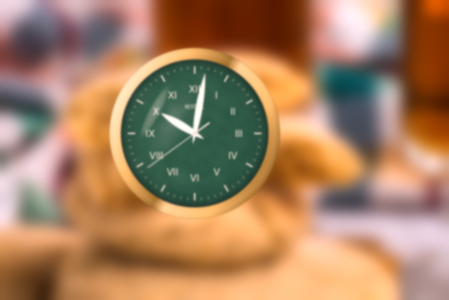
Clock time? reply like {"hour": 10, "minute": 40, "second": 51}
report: {"hour": 10, "minute": 1, "second": 39}
